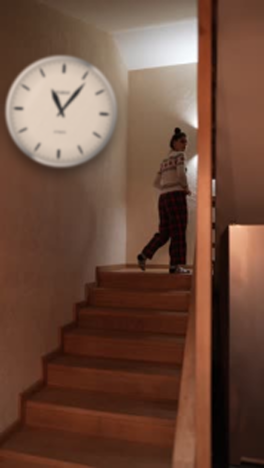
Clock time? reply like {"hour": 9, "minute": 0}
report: {"hour": 11, "minute": 6}
